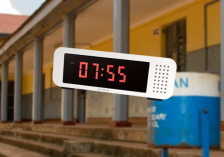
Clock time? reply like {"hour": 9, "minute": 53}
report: {"hour": 7, "minute": 55}
